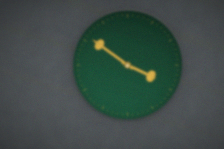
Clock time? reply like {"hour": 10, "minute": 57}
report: {"hour": 3, "minute": 51}
